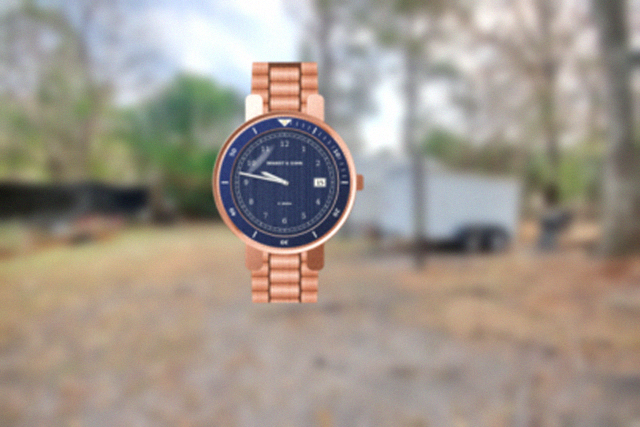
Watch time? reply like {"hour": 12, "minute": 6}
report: {"hour": 9, "minute": 47}
